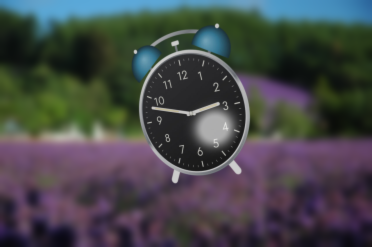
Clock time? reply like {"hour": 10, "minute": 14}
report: {"hour": 2, "minute": 48}
